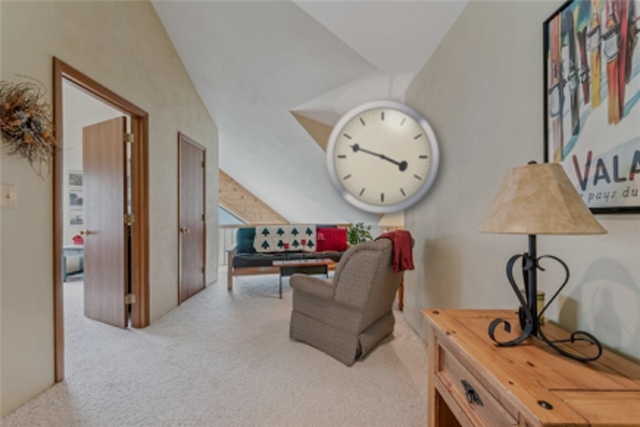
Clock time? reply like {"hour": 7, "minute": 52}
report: {"hour": 3, "minute": 48}
